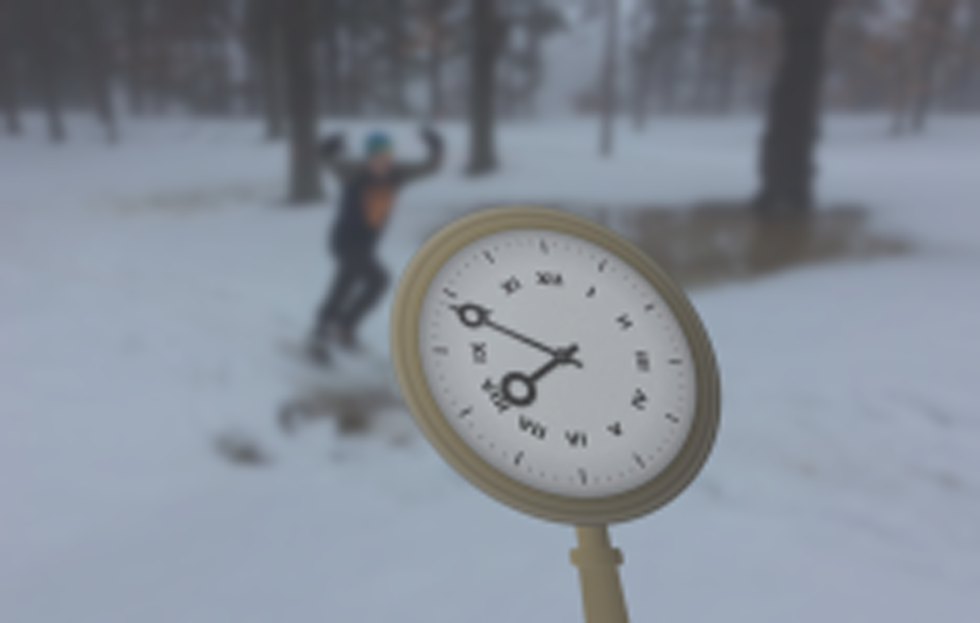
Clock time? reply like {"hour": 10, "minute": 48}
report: {"hour": 7, "minute": 49}
